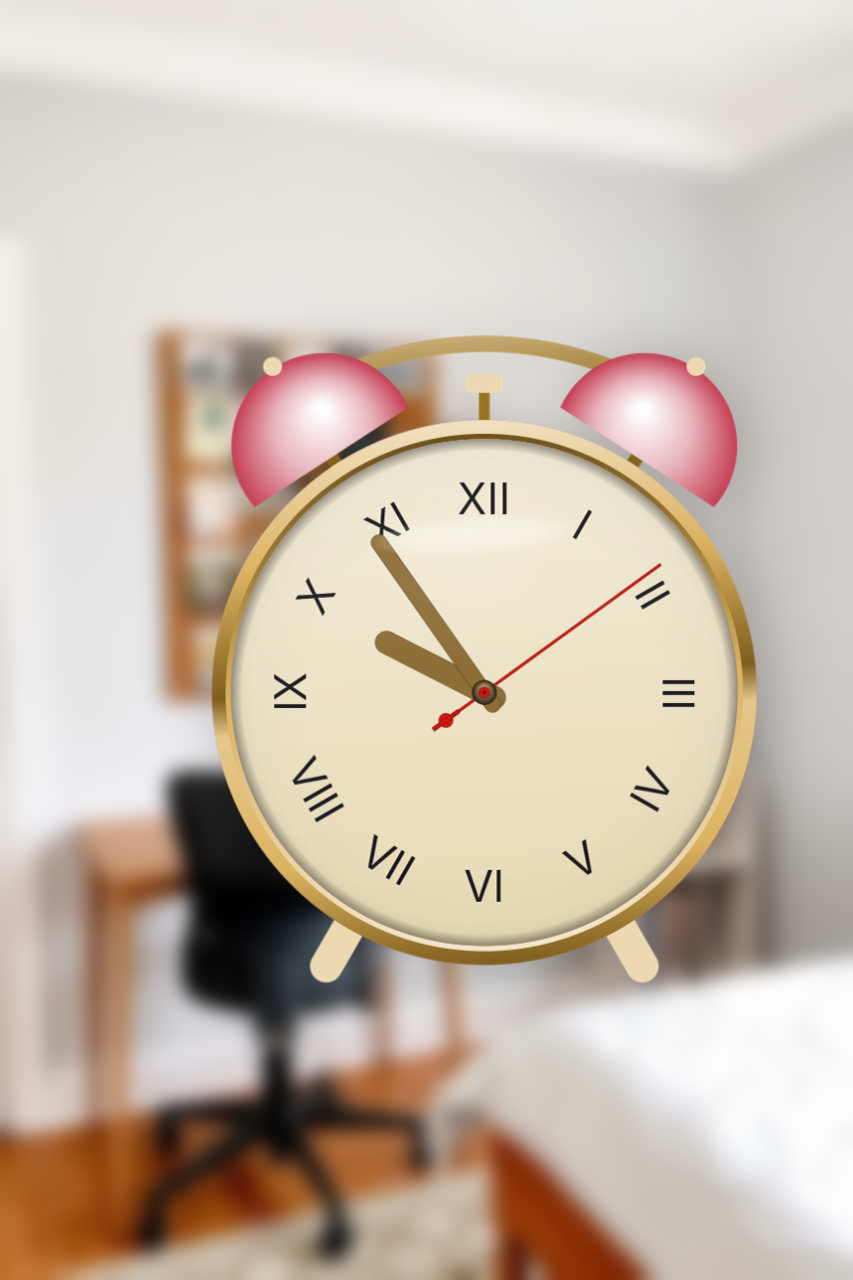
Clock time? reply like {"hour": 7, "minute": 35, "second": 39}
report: {"hour": 9, "minute": 54, "second": 9}
